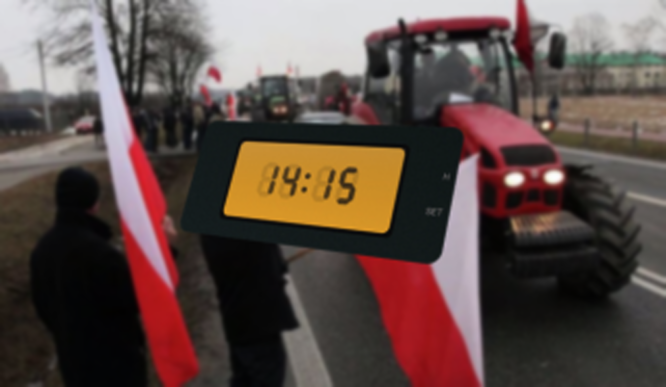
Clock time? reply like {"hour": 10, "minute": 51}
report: {"hour": 14, "minute": 15}
